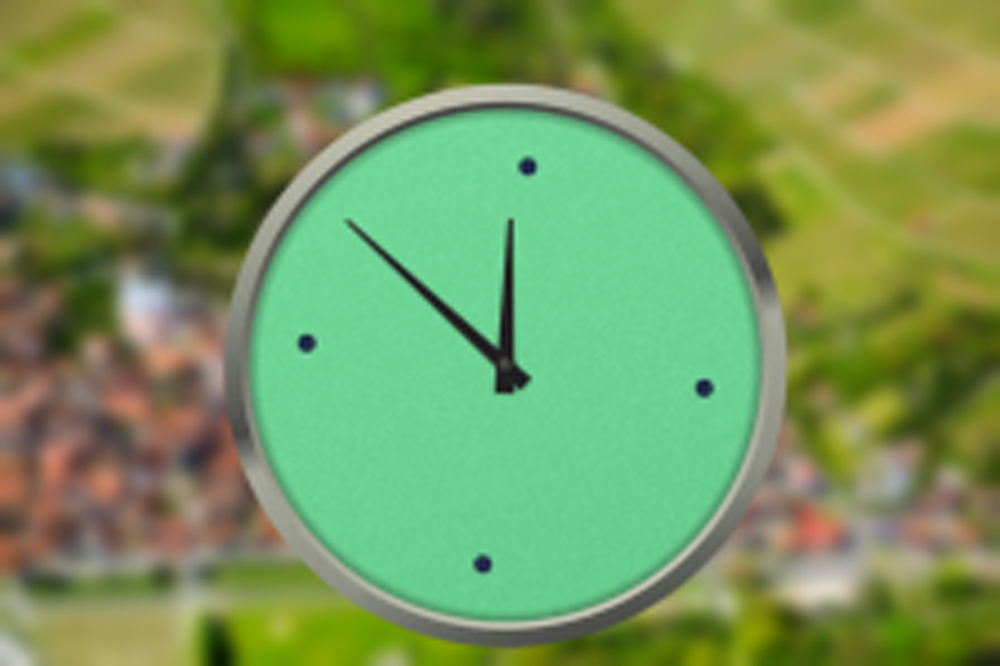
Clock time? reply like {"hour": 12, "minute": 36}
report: {"hour": 11, "minute": 51}
